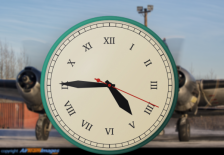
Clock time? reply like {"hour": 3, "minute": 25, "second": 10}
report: {"hour": 4, "minute": 45, "second": 19}
